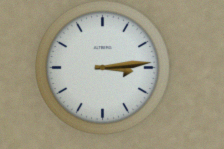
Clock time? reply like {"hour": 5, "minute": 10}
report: {"hour": 3, "minute": 14}
